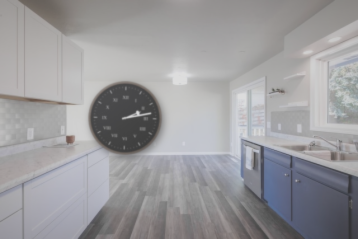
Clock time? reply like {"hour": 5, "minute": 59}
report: {"hour": 2, "minute": 13}
